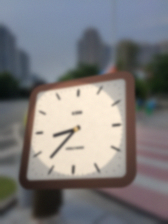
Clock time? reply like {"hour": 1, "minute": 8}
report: {"hour": 8, "minute": 37}
